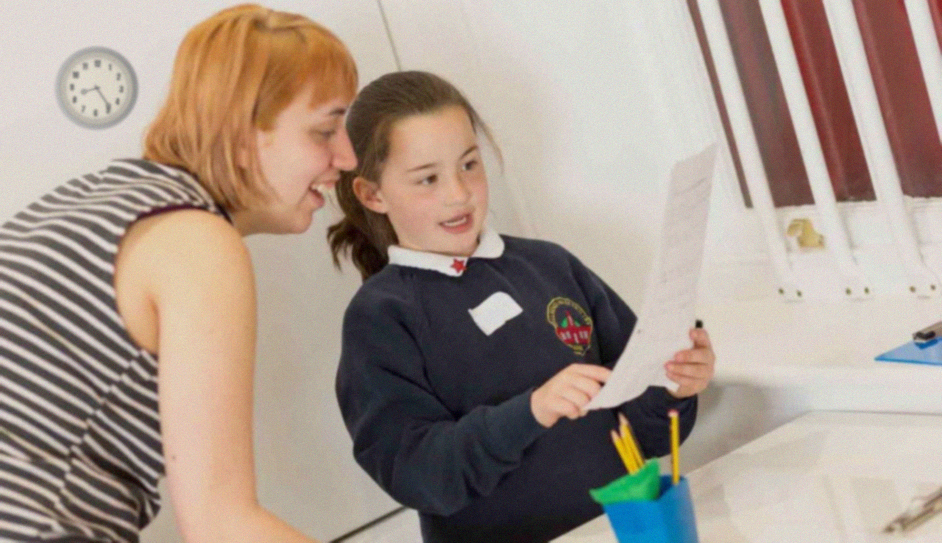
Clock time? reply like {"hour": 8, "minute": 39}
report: {"hour": 8, "minute": 24}
